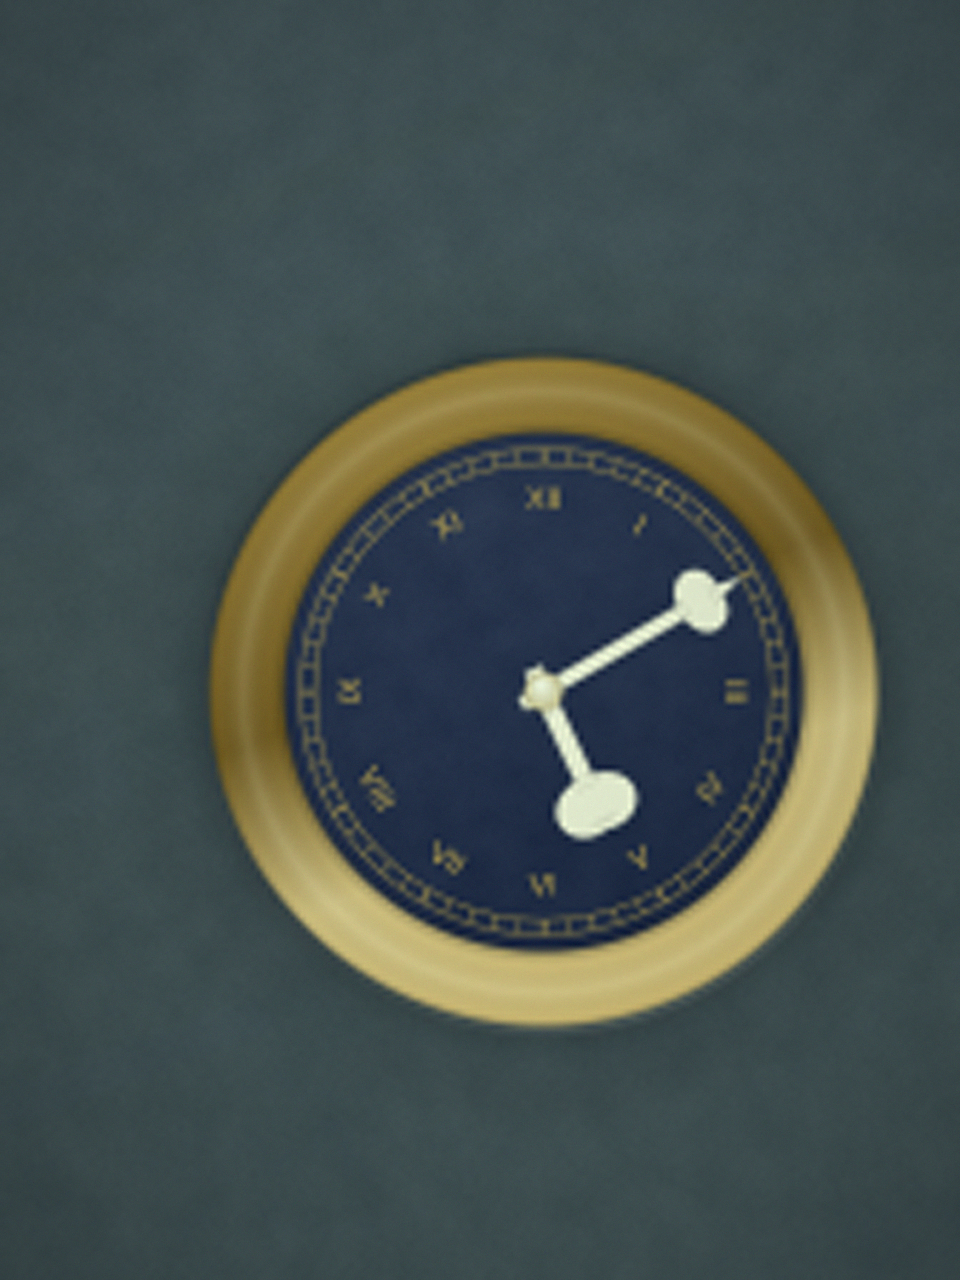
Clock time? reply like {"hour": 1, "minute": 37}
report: {"hour": 5, "minute": 10}
